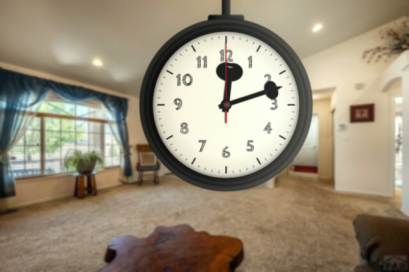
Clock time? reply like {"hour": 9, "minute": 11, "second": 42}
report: {"hour": 12, "minute": 12, "second": 0}
